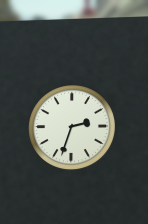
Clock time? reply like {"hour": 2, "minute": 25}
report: {"hour": 2, "minute": 33}
